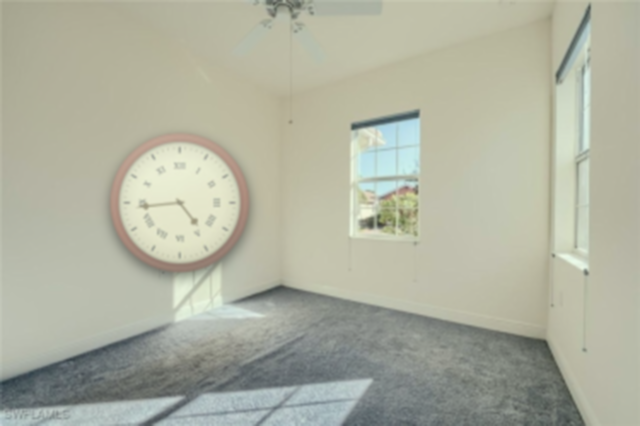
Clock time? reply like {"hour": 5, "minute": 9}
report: {"hour": 4, "minute": 44}
